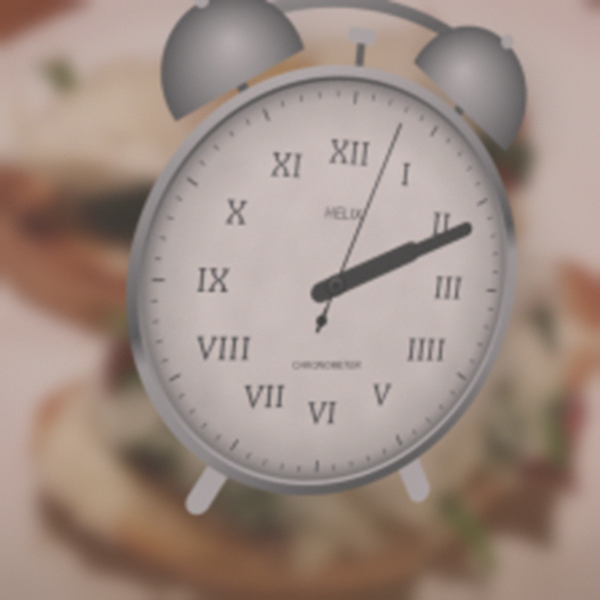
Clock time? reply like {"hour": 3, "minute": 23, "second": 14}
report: {"hour": 2, "minute": 11, "second": 3}
